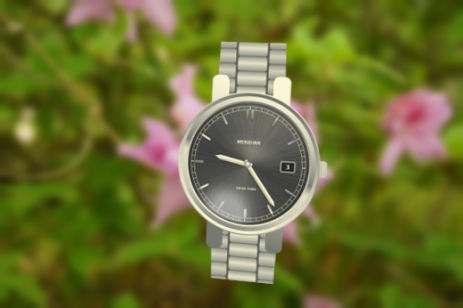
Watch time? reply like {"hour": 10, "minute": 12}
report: {"hour": 9, "minute": 24}
